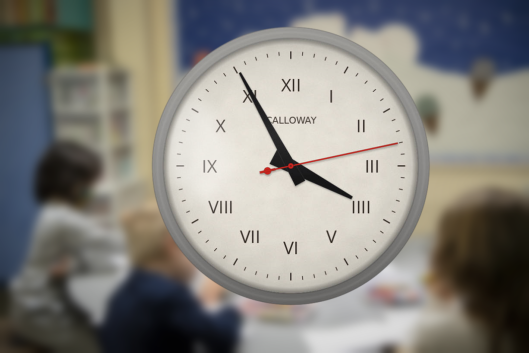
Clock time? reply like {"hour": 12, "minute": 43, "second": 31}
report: {"hour": 3, "minute": 55, "second": 13}
